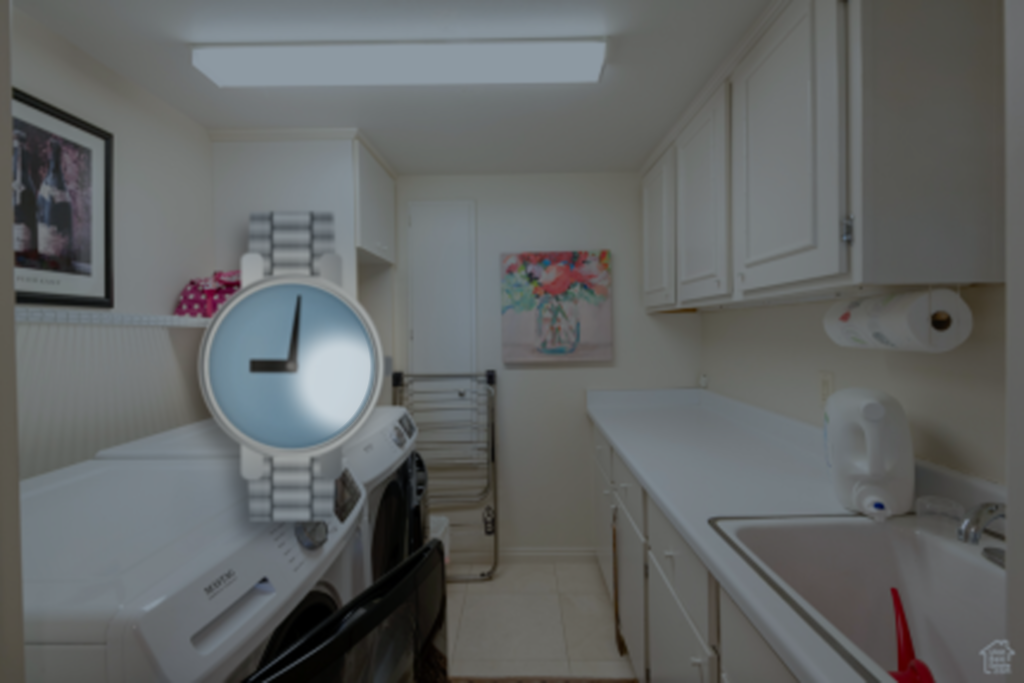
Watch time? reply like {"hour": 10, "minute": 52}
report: {"hour": 9, "minute": 1}
